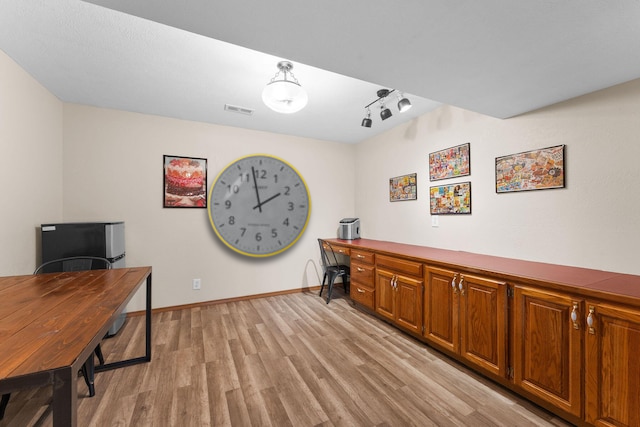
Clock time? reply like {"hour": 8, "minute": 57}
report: {"hour": 1, "minute": 58}
